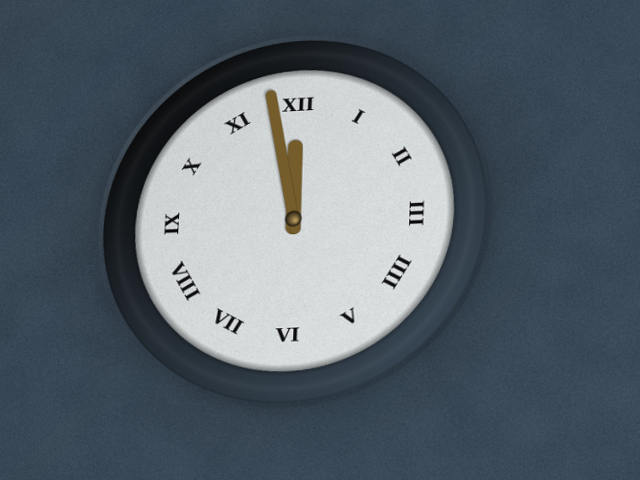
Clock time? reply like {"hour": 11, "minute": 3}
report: {"hour": 11, "minute": 58}
